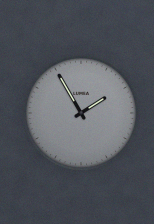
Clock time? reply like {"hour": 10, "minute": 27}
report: {"hour": 1, "minute": 55}
